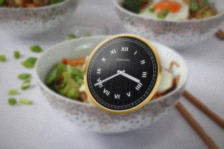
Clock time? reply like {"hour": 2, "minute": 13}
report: {"hour": 3, "minute": 40}
